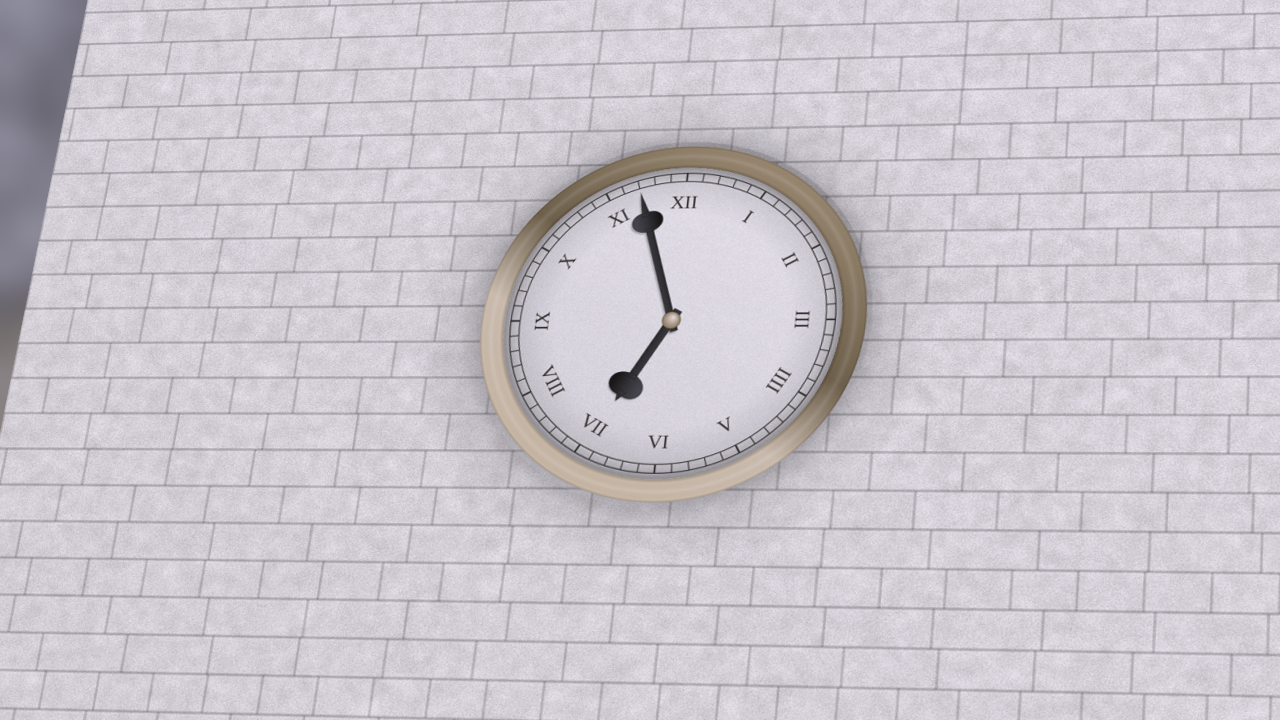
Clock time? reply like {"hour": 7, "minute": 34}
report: {"hour": 6, "minute": 57}
